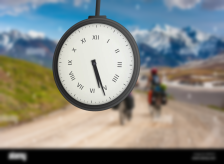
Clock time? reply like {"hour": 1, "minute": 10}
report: {"hour": 5, "minute": 26}
